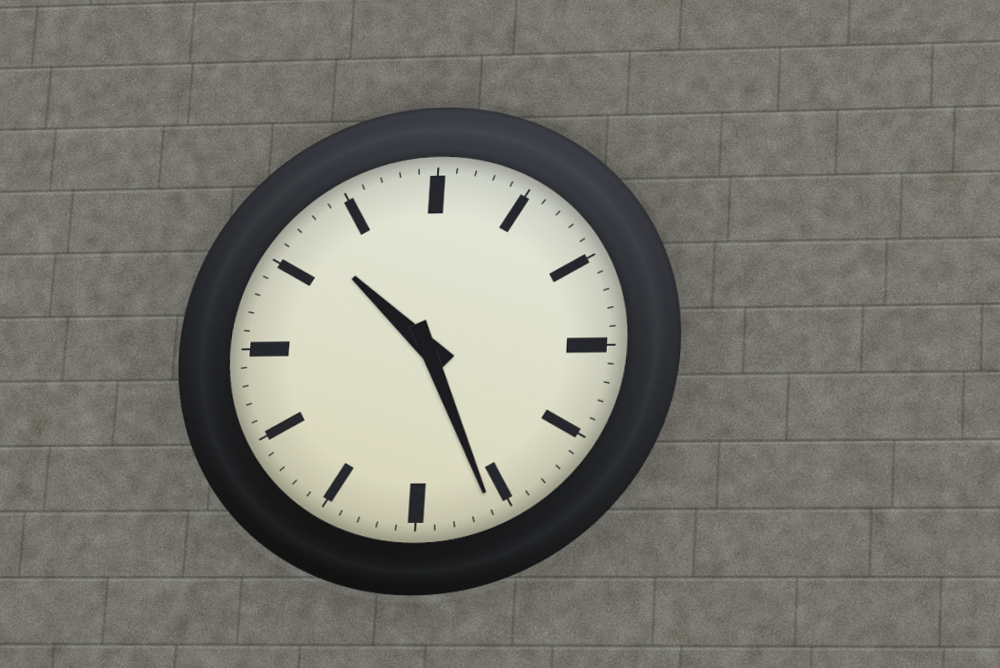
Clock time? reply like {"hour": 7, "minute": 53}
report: {"hour": 10, "minute": 26}
